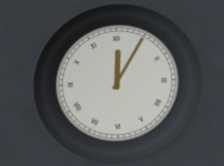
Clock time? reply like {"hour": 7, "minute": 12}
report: {"hour": 12, "minute": 5}
